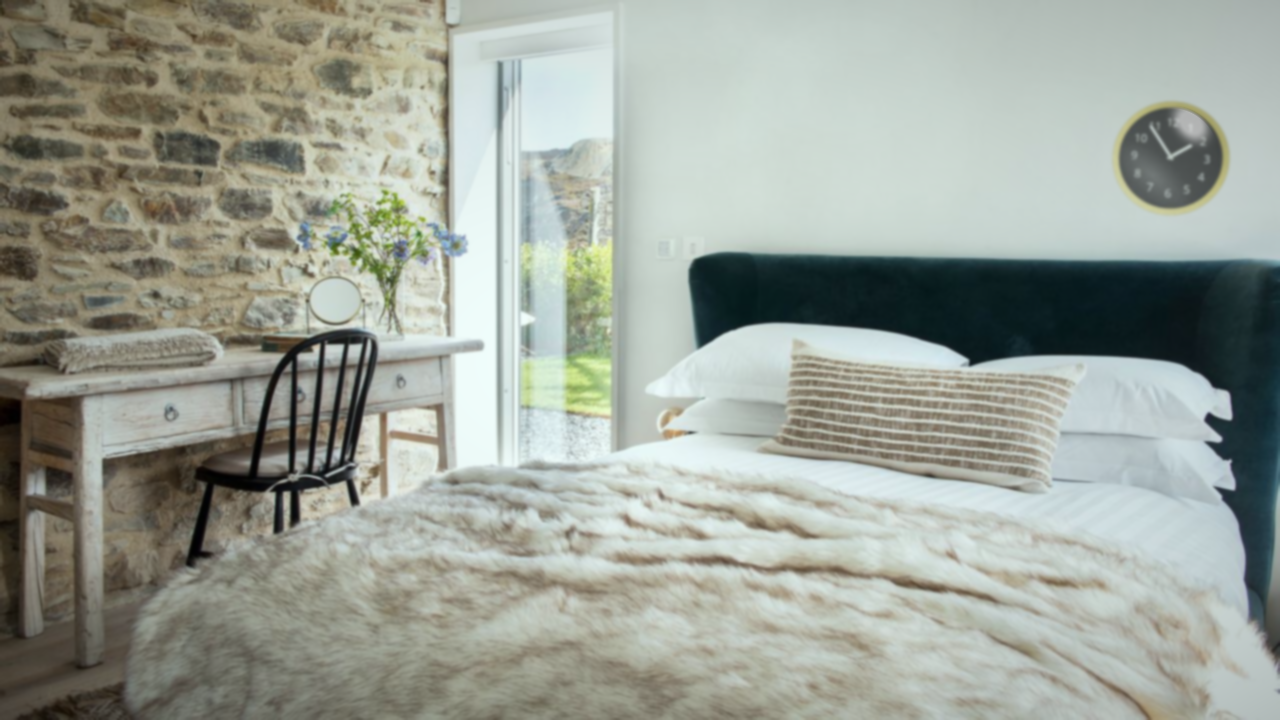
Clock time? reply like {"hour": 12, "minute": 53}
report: {"hour": 1, "minute": 54}
